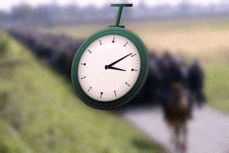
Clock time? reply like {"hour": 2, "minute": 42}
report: {"hour": 3, "minute": 9}
